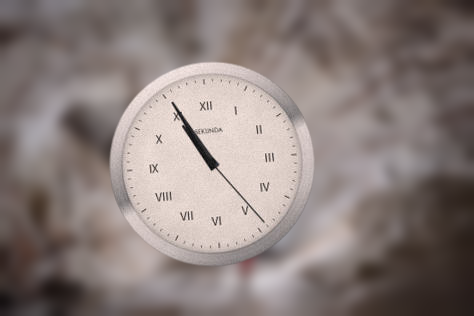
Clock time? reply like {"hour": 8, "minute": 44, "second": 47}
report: {"hour": 10, "minute": 55, "second": 24}
